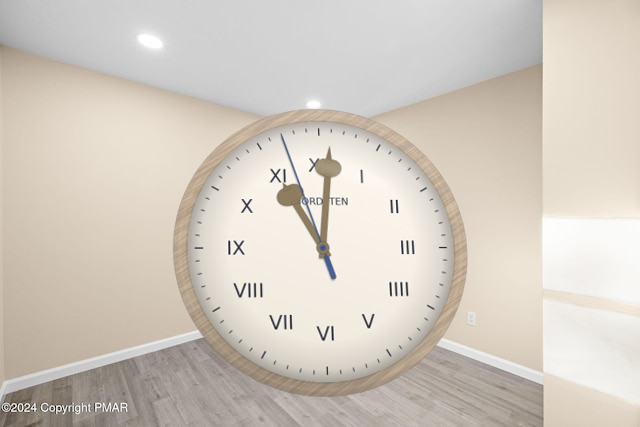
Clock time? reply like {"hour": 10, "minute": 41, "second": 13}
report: {"hour": 11, "minute": 0, "second": 57}
